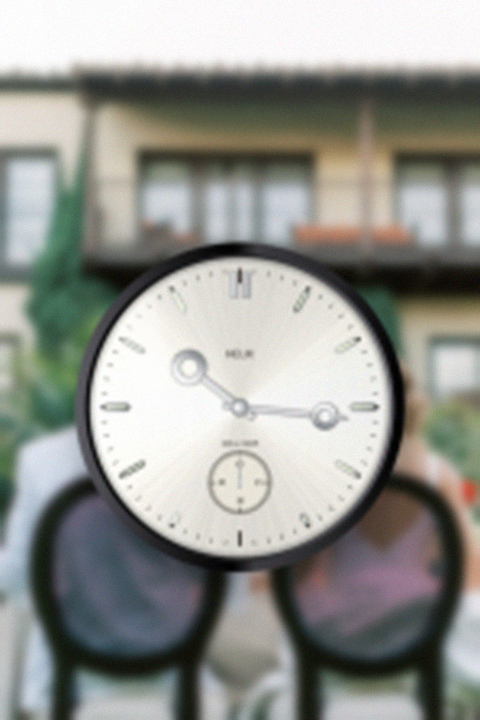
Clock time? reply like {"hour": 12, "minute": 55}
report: {"hour": 10, "minute": 16}
